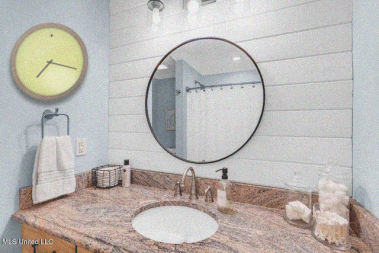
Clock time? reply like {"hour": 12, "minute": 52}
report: {"hour": 7, "minute": 17}
